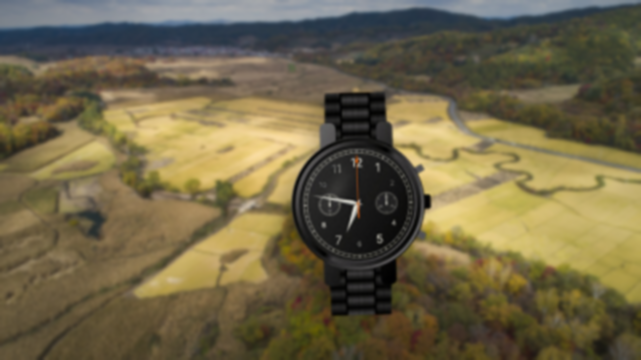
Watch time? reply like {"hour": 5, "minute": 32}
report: {"hour": 6, "minute": 47}
